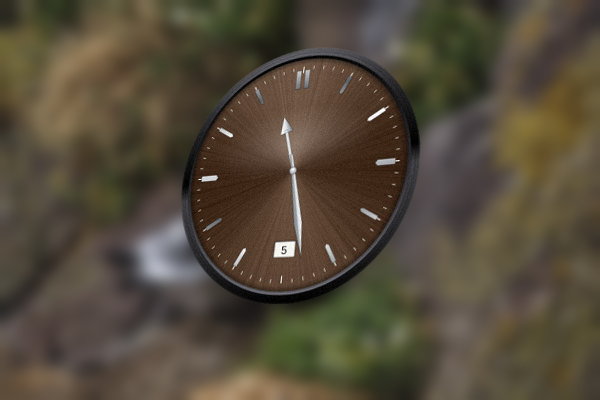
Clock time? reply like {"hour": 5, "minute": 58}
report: {"hour": 11, "minute": 28}
